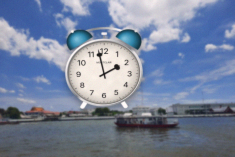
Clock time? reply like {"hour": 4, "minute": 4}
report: {"hour": 1, "minute": 58}
